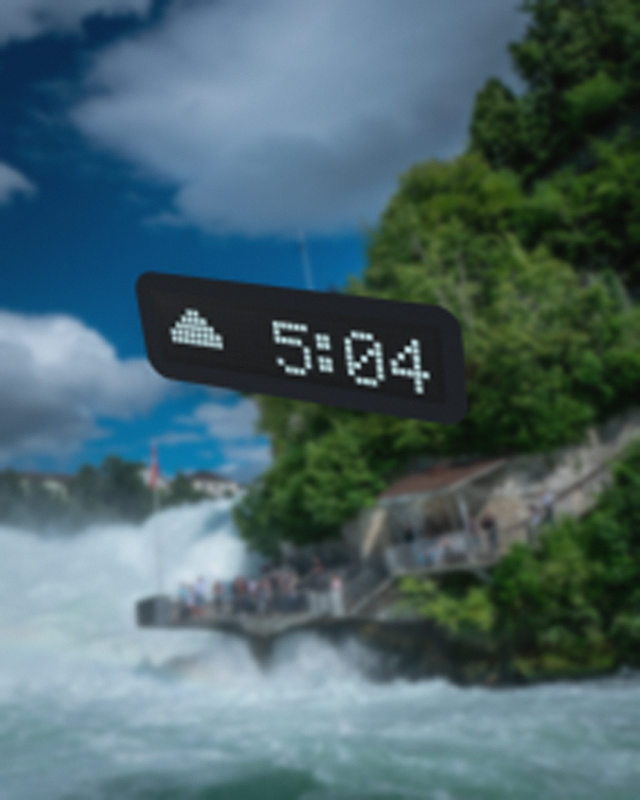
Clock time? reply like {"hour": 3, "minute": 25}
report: {"hour": 5, "minute": 4}
